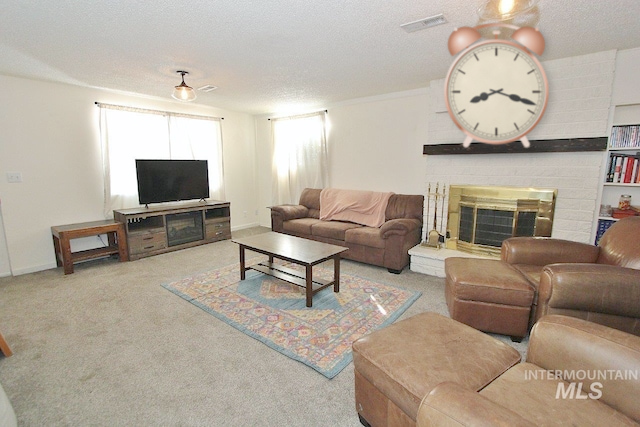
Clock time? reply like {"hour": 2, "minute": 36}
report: {"hour": 8, "minute": 18}
